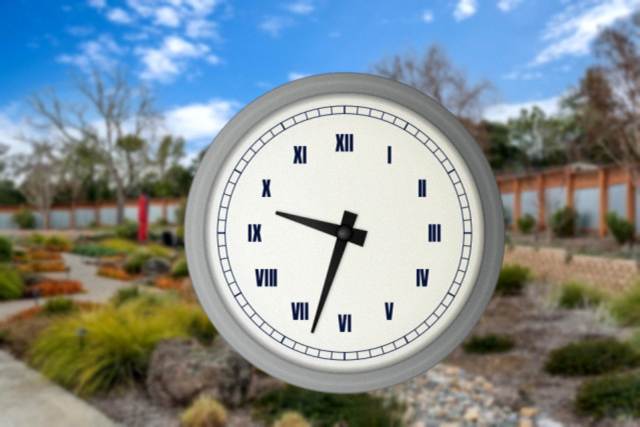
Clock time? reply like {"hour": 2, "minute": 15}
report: {"hour": 9, "minute": 33}
